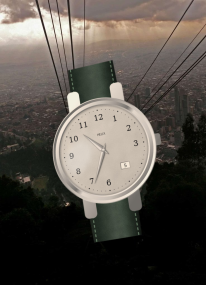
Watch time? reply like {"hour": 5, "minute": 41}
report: {"hour": 10, "minute": 34}
